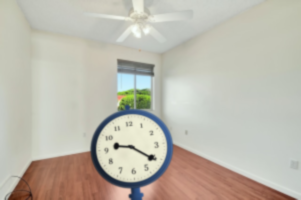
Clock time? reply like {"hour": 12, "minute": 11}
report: {"hour": 9, "minute": 21}
